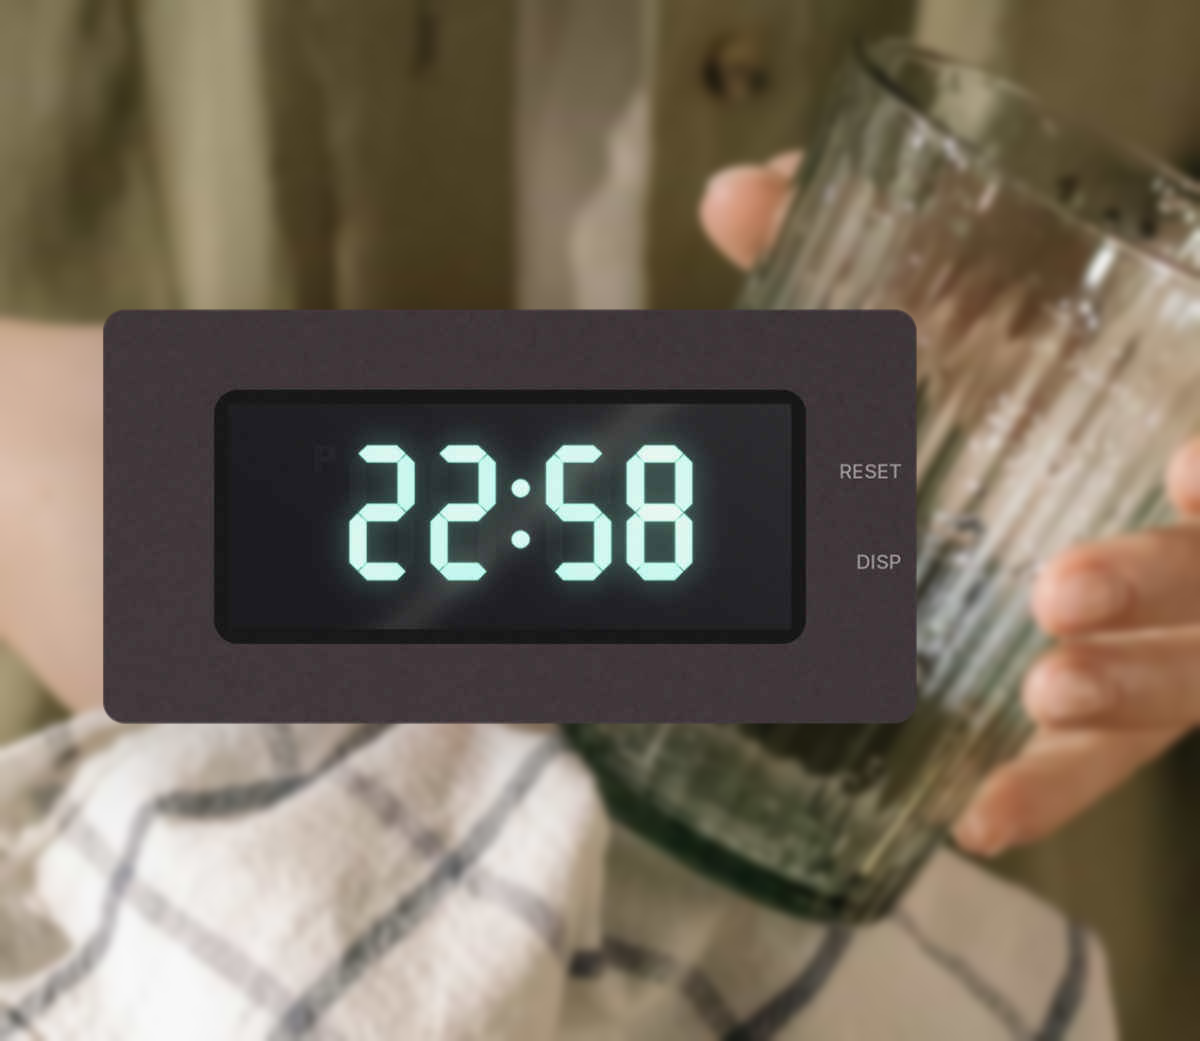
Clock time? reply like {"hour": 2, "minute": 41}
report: {"hour": 22, "minute": 58}
